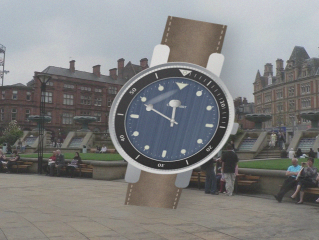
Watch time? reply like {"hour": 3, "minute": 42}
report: {"hour": 11, "minute": 49}
